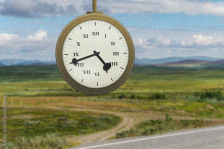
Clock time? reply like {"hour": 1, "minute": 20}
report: {"hour": 4, "minute": 42}
